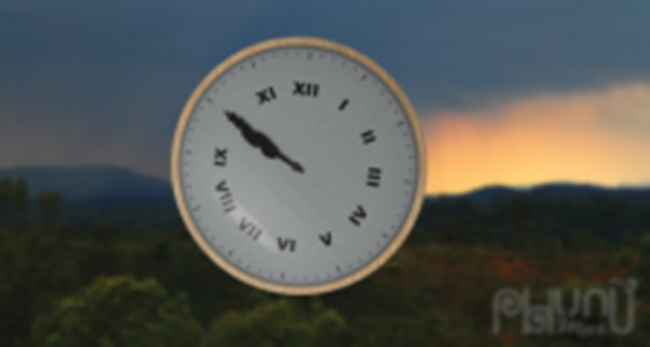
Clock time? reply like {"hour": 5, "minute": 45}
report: {"hour": 9, "minute": 50}
